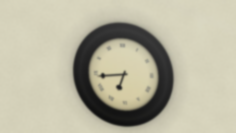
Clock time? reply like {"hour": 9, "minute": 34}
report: {"hour": 6, "minute": 44}
